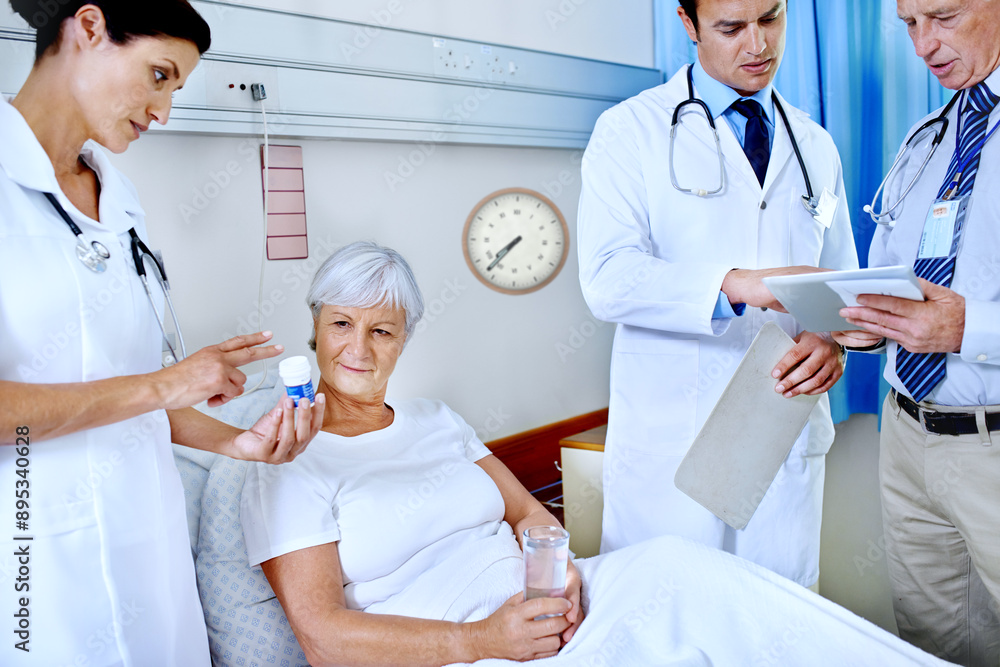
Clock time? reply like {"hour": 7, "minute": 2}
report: {"hour": 7, "minute": 37}
